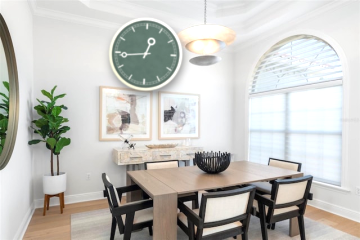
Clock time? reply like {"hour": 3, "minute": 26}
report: {"hour": 12, "minute": 44}
